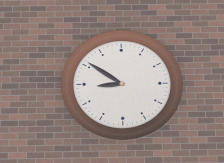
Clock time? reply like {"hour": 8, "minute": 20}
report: {"hour": 8, "minute": 51}
